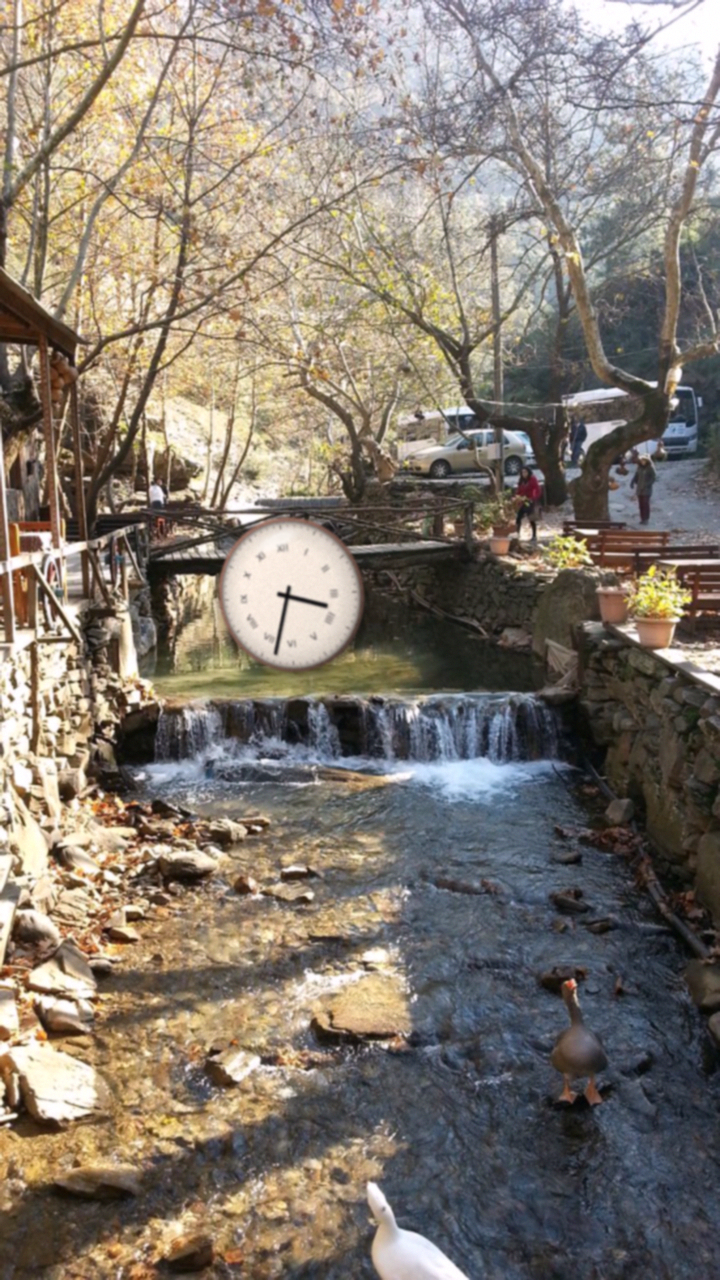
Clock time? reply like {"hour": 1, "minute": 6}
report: {"hour": 3, "minute": 33}
